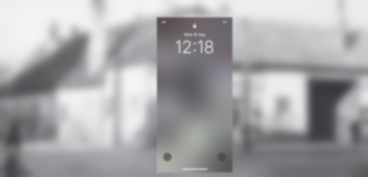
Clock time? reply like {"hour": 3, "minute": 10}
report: {"hour": 12, "minute": 18}
